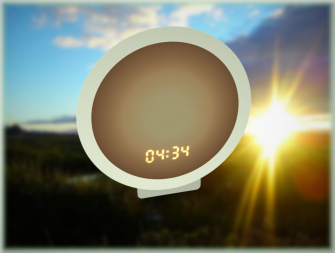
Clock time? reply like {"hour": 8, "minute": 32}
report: {"hour": 4, "minute": 34}
